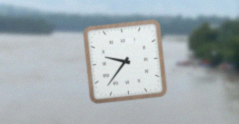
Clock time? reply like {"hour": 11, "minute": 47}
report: {"hour": 9, "minute": 37}
